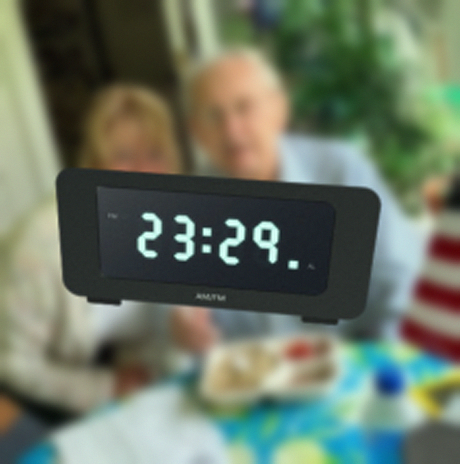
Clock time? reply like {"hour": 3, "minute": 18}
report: {"hour": 23, "minute": 29}
